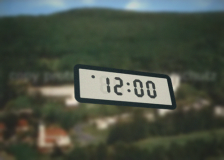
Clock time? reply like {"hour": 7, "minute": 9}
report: {"hour": 12, "minute": 0}
